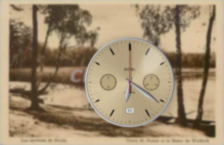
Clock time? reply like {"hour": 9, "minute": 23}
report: {"hour": 6, "minute": 21}
